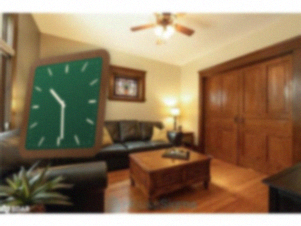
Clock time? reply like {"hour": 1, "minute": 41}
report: {"hour": 10, "minute": 29}
